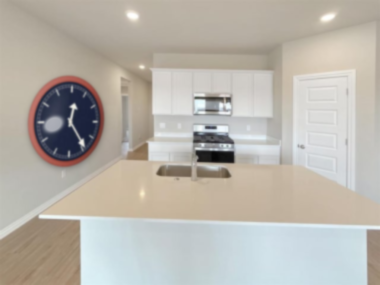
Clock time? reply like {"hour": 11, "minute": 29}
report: {"hour": 12, "minute": 24}
